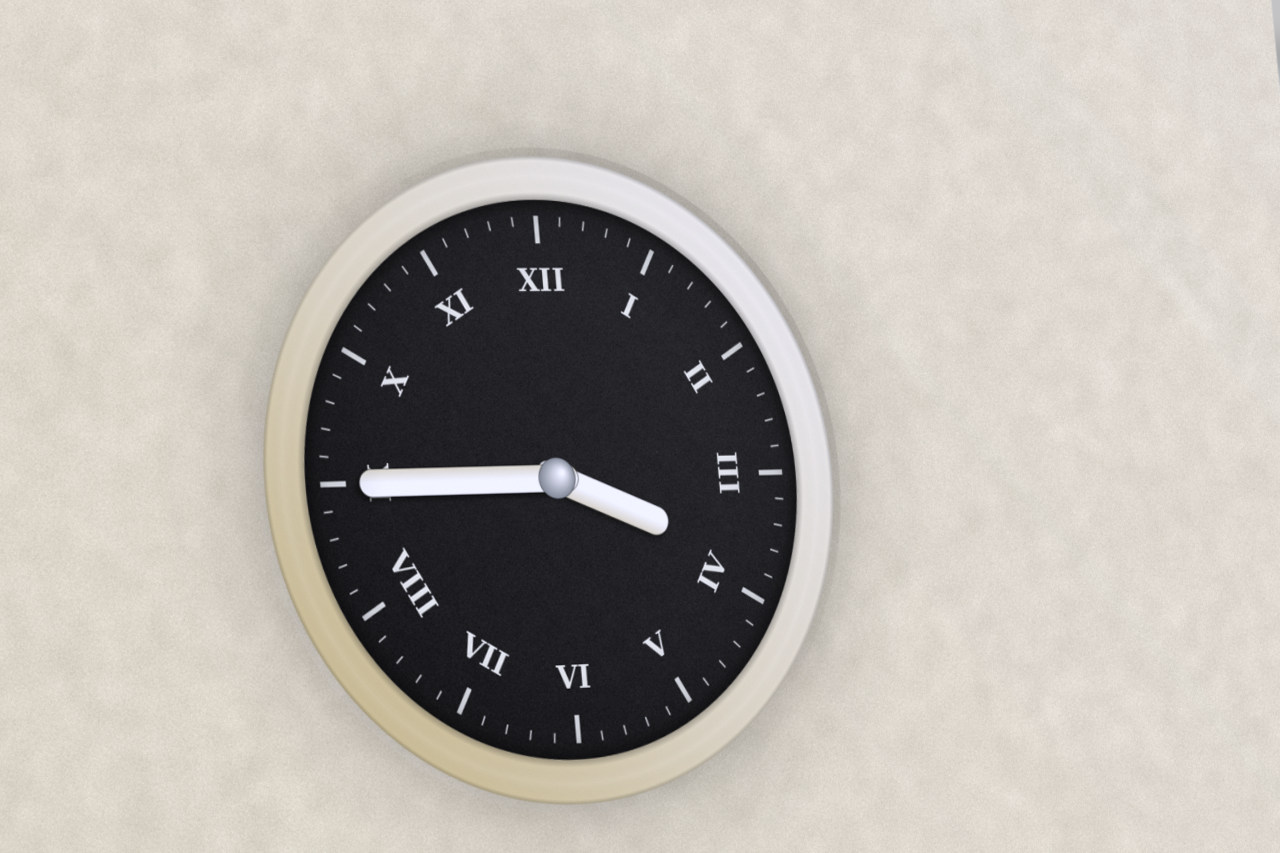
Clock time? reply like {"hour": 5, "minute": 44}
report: {"hour": 3, "minute": 45}
